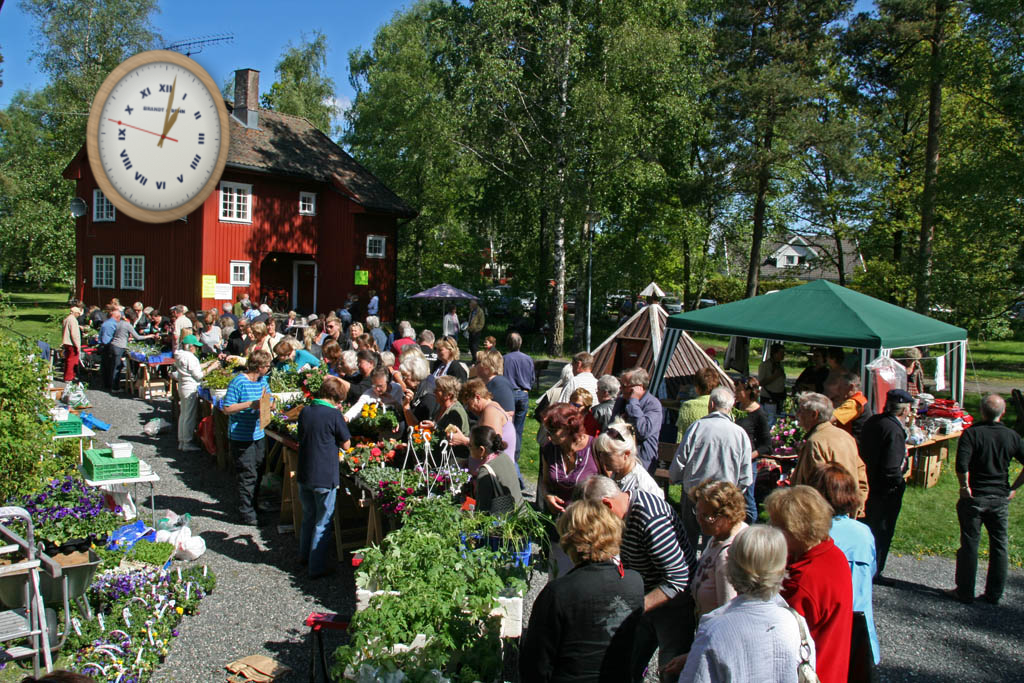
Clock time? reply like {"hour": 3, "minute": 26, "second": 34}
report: {"hour": 1, "minute": 1, "second": 47}
